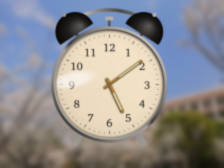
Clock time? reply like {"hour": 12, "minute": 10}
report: {"hour": 5, "minute": 9}
